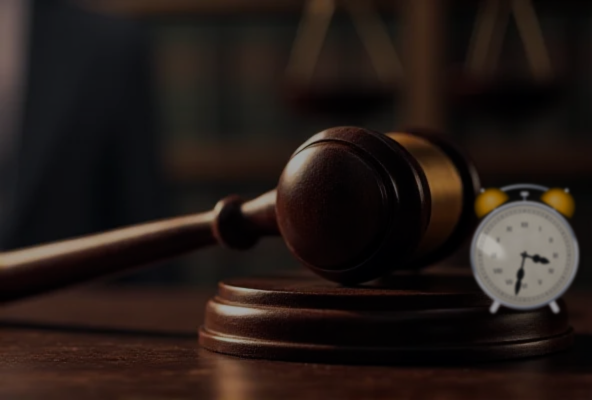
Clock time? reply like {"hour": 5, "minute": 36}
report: {"hour": 3, "minute": 32}
